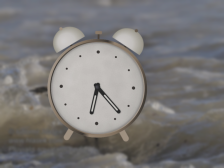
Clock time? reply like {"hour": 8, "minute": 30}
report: {"hour": 6, "minute": 23}
